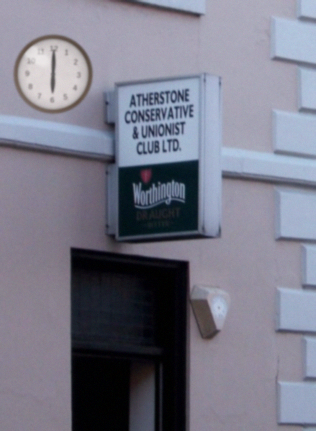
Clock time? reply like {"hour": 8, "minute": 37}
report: {"hour": 6, "minute": 0}
